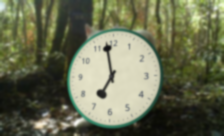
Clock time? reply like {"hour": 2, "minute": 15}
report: {"hour": 6, "minute": 58}
